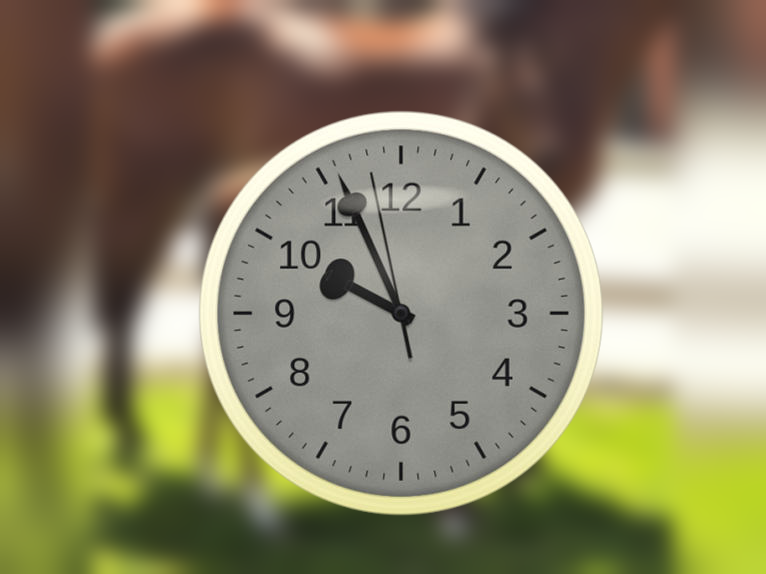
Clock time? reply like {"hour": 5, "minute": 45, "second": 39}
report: {"hour": 9, "minute": 55, "second": 58}
